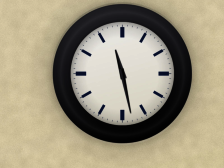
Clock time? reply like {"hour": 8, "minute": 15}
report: {"hour": 11, "minute": 28}
